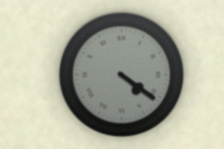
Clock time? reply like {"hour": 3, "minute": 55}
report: {"hour": 4, "minute": 21}
